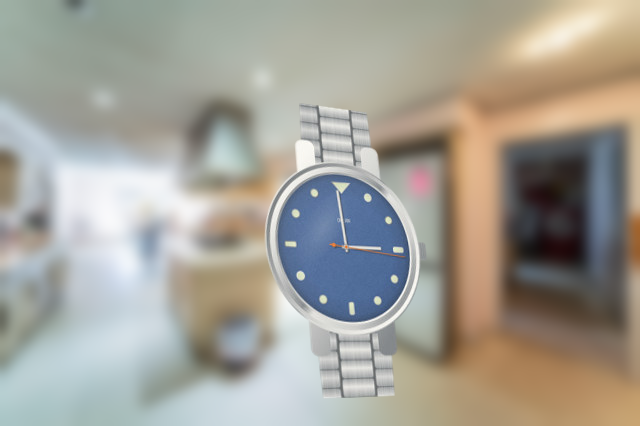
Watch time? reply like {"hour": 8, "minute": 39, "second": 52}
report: {"hour": 2, "minute": 59, "second": 16}
